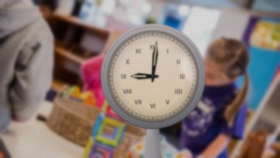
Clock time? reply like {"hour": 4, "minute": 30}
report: {"hour": 9, "minute": 1}
